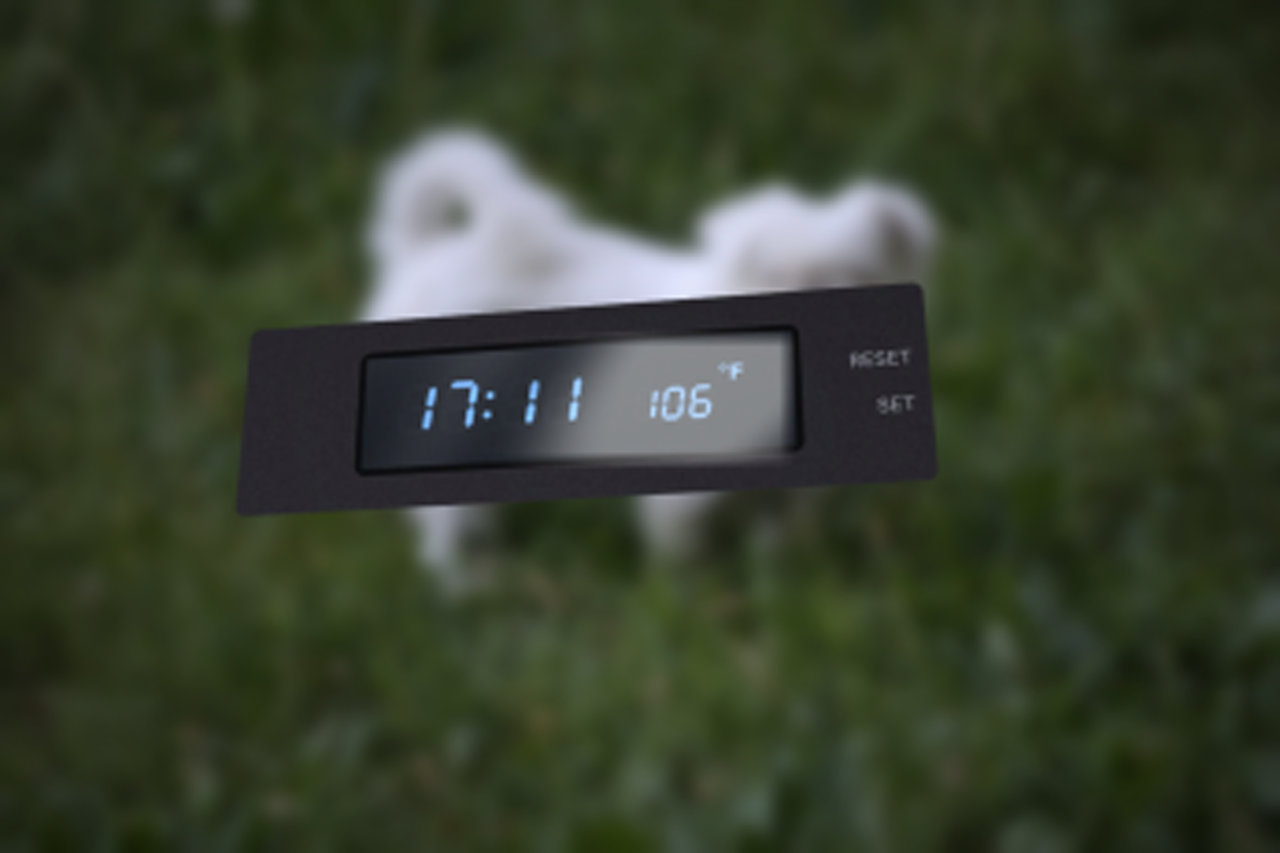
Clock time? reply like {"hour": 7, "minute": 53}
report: {"hour": 17, "minute": 11}
